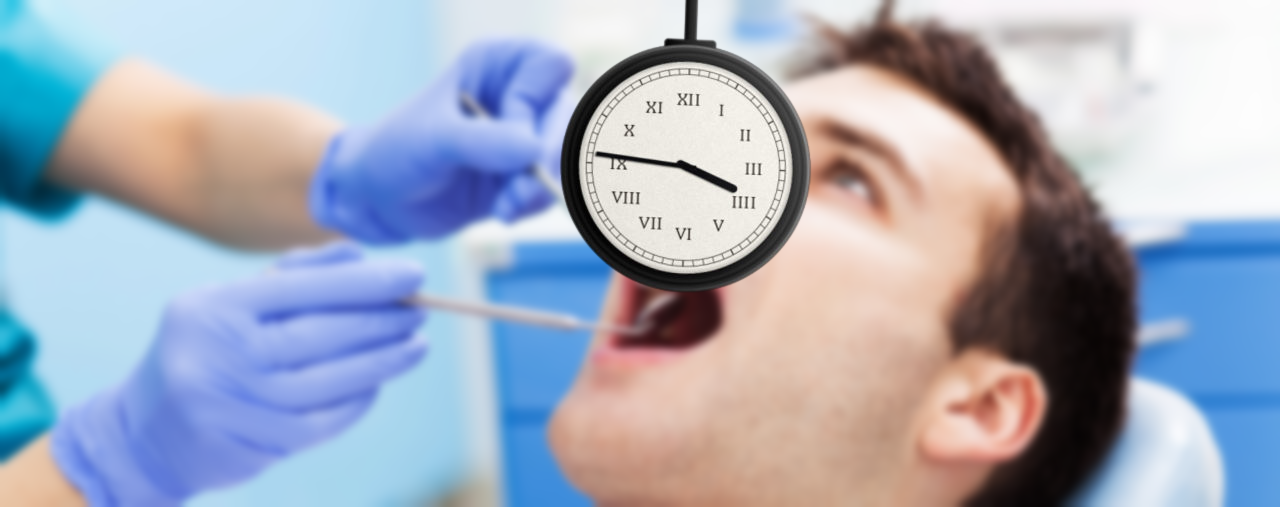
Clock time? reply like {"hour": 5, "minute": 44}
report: {"hour": 3, "minute": 46}
